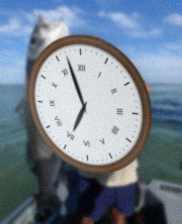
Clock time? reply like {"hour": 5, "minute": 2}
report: {"hour": 6, "minute": 57}
